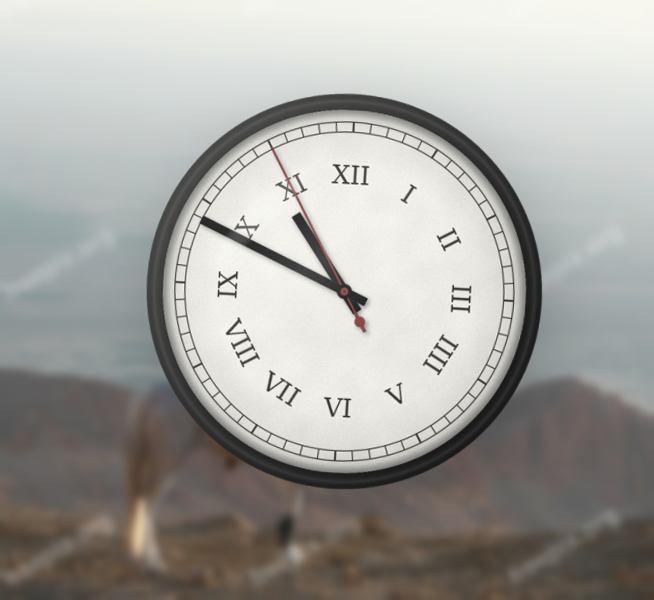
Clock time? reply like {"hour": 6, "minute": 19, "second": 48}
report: {"hour": 10, "minute": 48, "second": 55}
